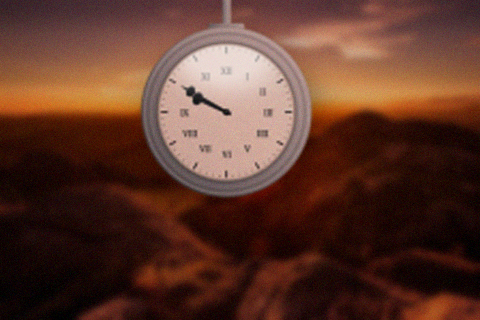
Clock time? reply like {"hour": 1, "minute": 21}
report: {"hour": 9, "minute": 50}
